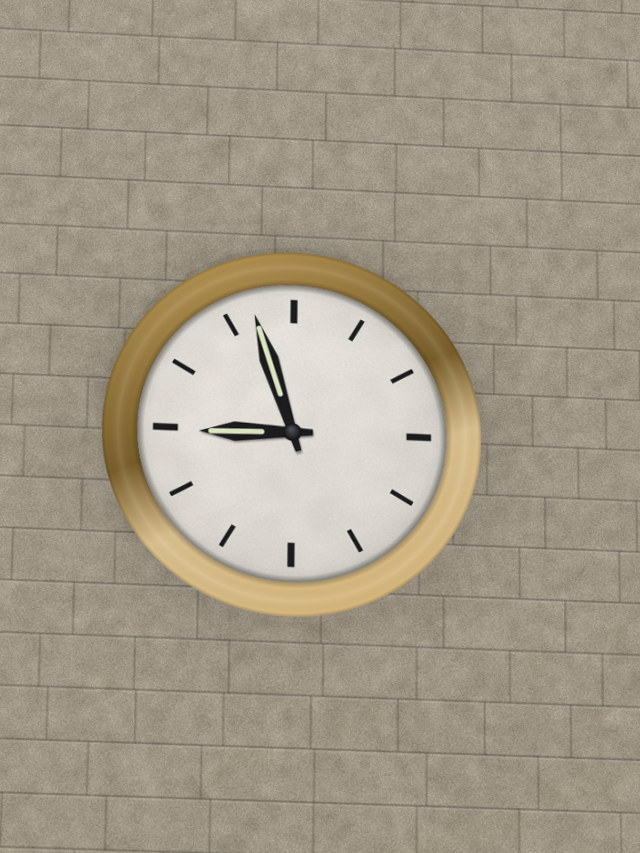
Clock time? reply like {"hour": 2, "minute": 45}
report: {"hour": 8, "minute": 57}
